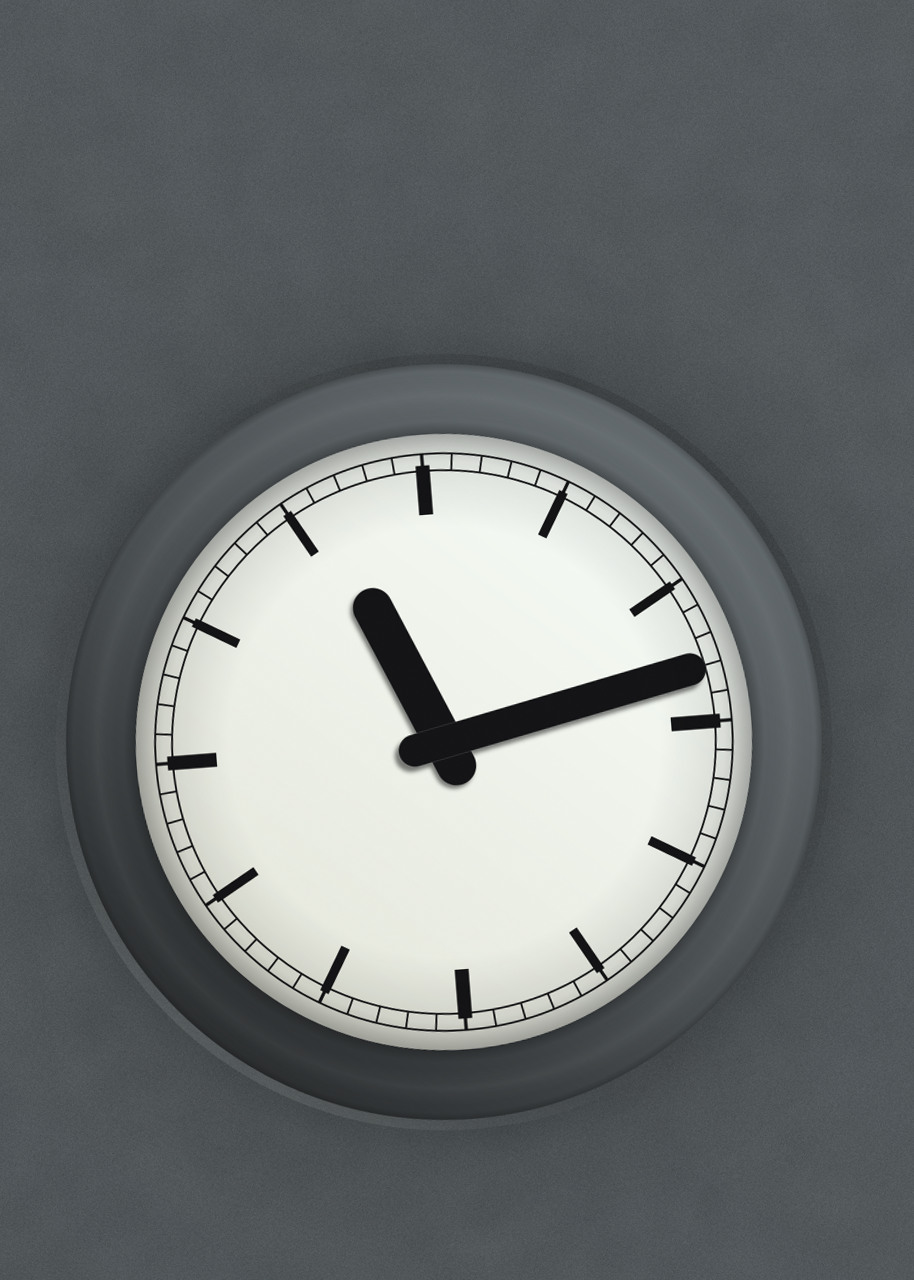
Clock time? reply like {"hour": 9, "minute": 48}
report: {"hour": 11, "minute": 13}
